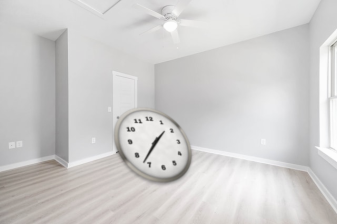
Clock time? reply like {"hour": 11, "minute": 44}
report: {"hour": 1, "minute": 37}
